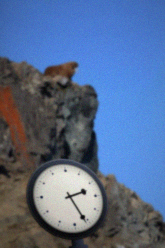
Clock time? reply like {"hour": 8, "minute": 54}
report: {"hour": 2, "minute": 26}
